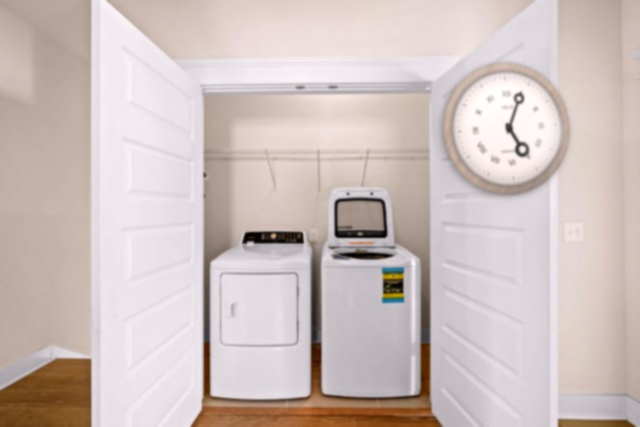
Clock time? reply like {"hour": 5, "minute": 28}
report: {"hour": 5, "minute": 4}
